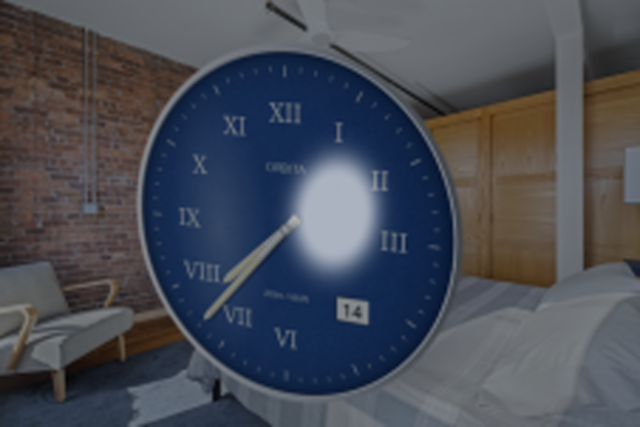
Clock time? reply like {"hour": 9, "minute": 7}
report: {"hour": 7, "minute": 37}
